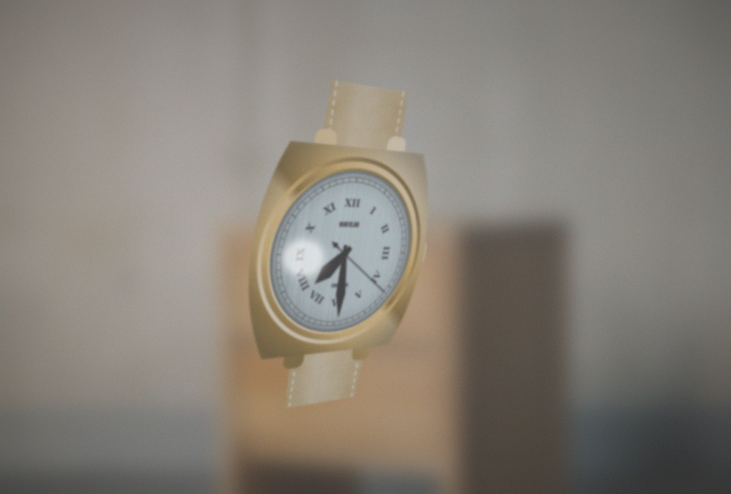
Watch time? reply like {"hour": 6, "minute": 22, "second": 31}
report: {"hour": 7, "minute": 29, "second": 21}
